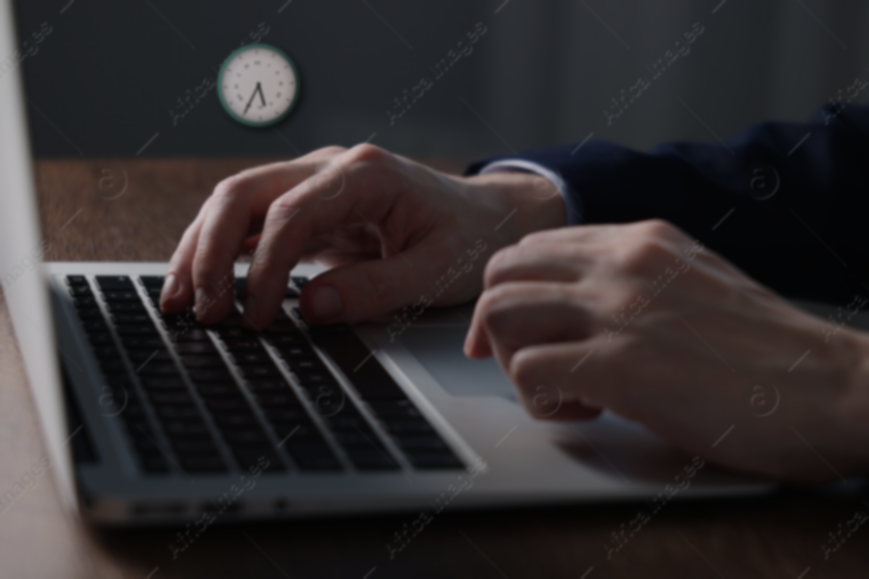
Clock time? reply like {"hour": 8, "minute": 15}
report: {"hour": 5, "minute": 35}
